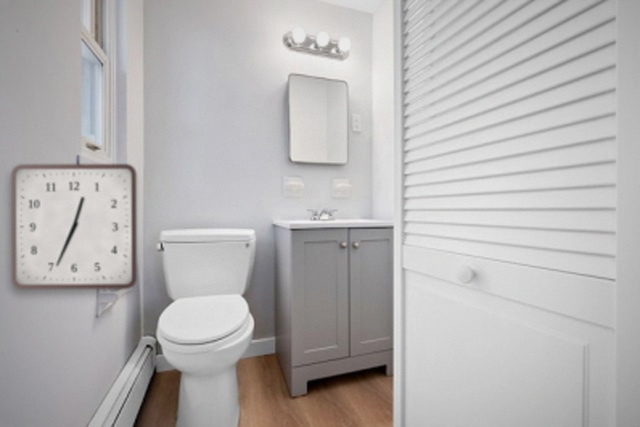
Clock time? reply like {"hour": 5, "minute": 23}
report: {"hour": 12, "minute": 34}
